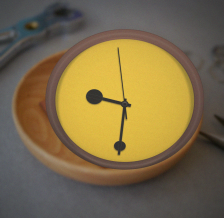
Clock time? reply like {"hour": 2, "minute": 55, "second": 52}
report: {"hour": 9, "minute": 30, "second": 59}
